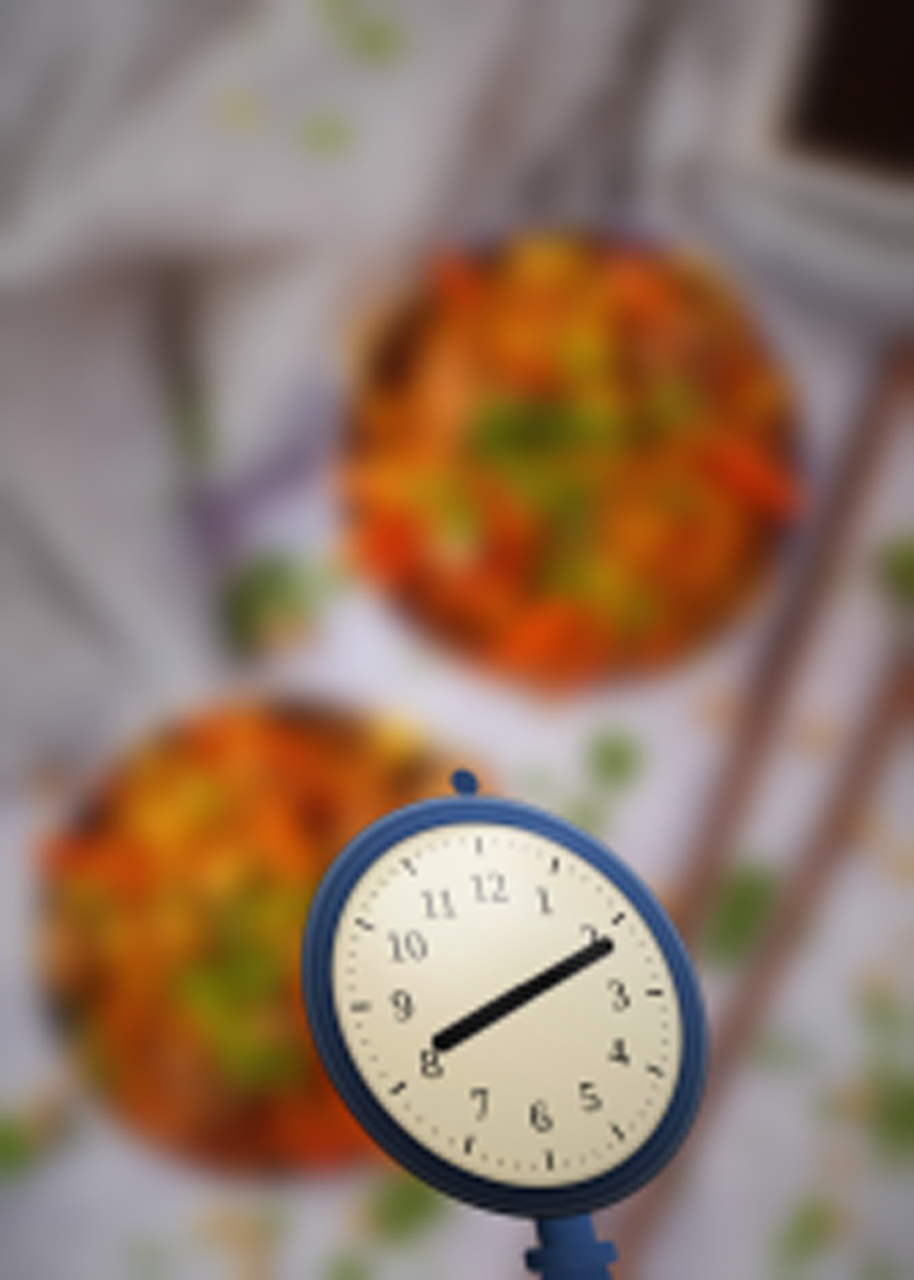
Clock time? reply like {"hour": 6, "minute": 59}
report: {"hour": 8, "minute": 11}
